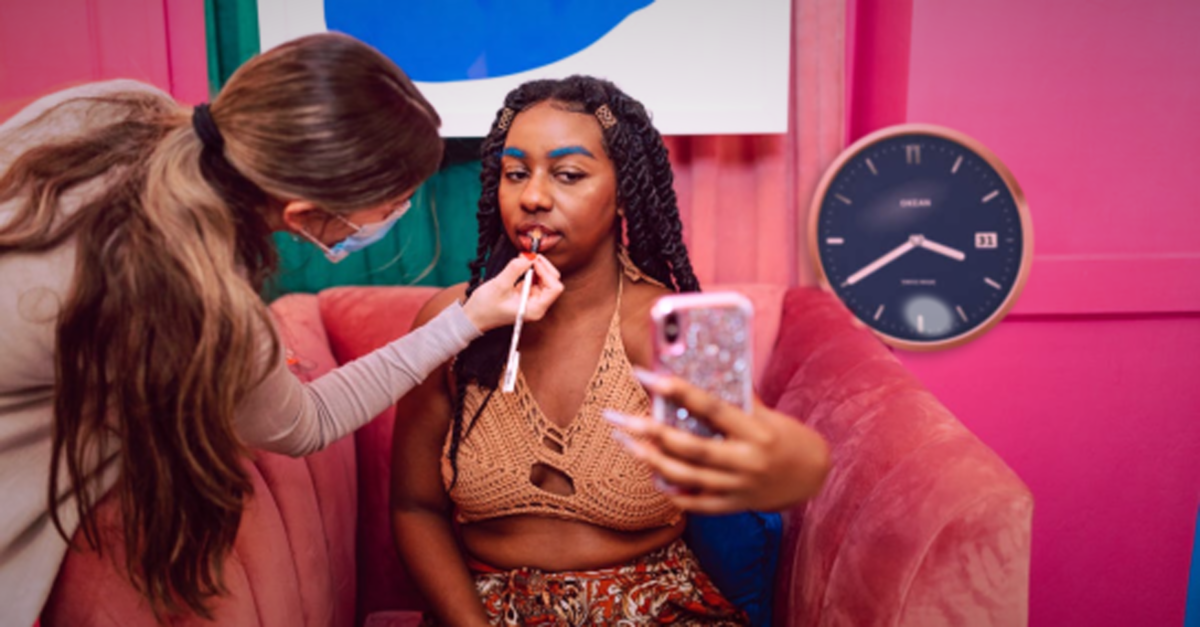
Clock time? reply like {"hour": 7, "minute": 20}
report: {"hour": 3, "minute": 40}
